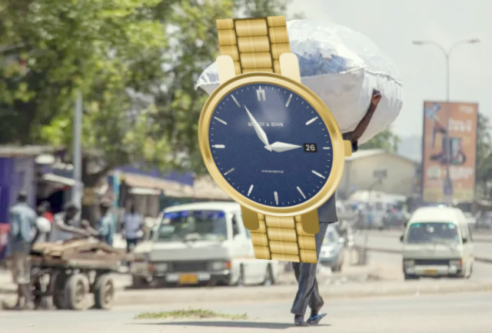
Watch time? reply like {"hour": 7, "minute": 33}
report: {"hour": 2, "minute": 56}
